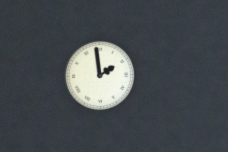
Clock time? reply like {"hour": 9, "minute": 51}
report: {"hour": 1, "minute": 59}
